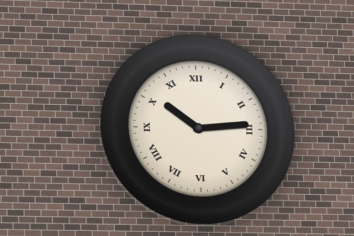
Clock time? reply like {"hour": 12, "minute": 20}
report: {"hour": 10, "minute": 14}
